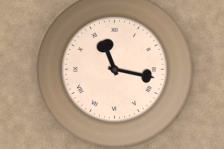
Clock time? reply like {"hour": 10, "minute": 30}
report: {"hour": 11, "minute": 17}
